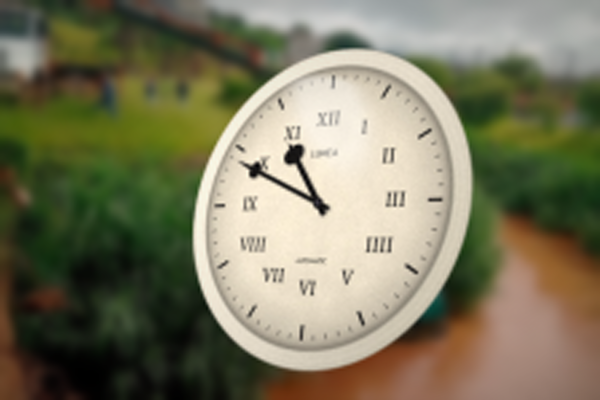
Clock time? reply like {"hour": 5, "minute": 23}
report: {"hour": 10, "minute": 49}
